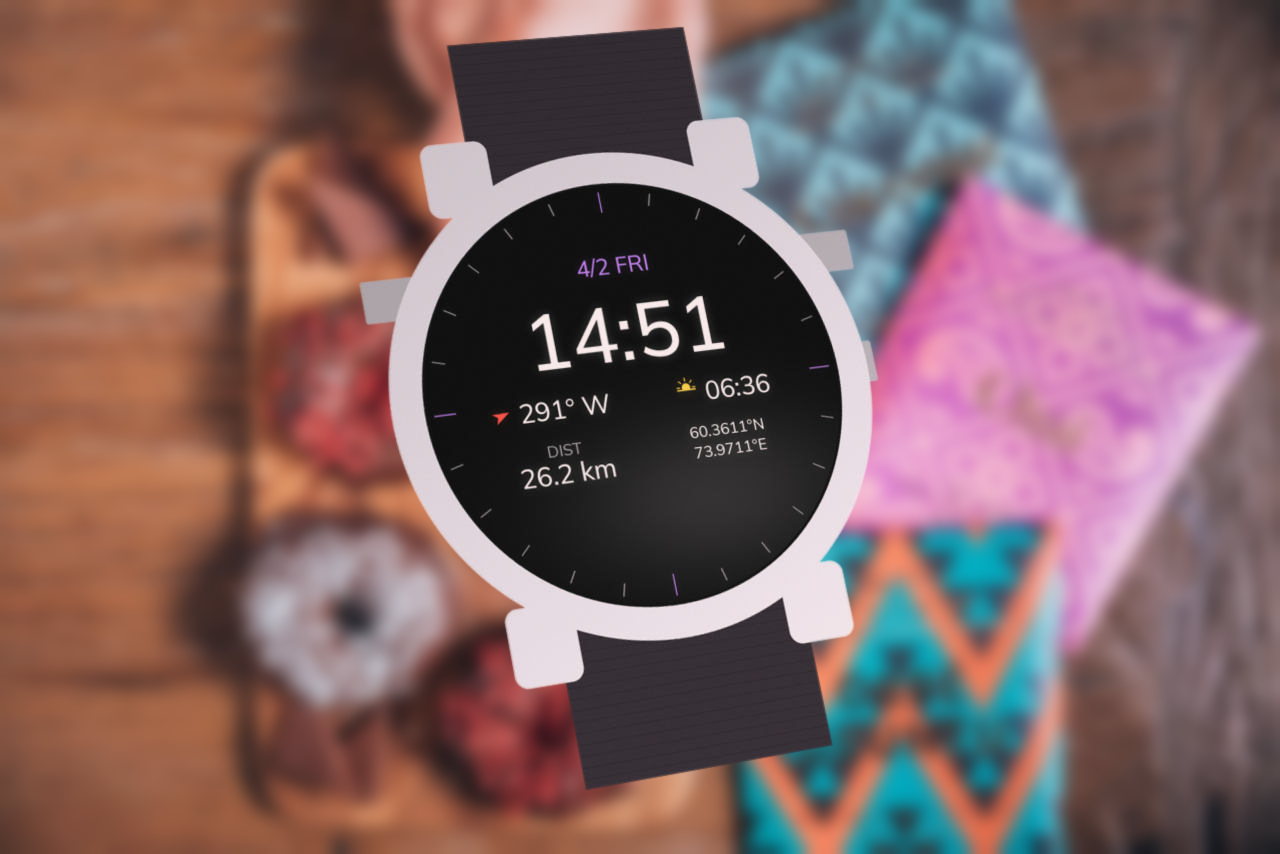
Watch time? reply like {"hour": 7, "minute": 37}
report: {"hour": 14, "minute": 51}
